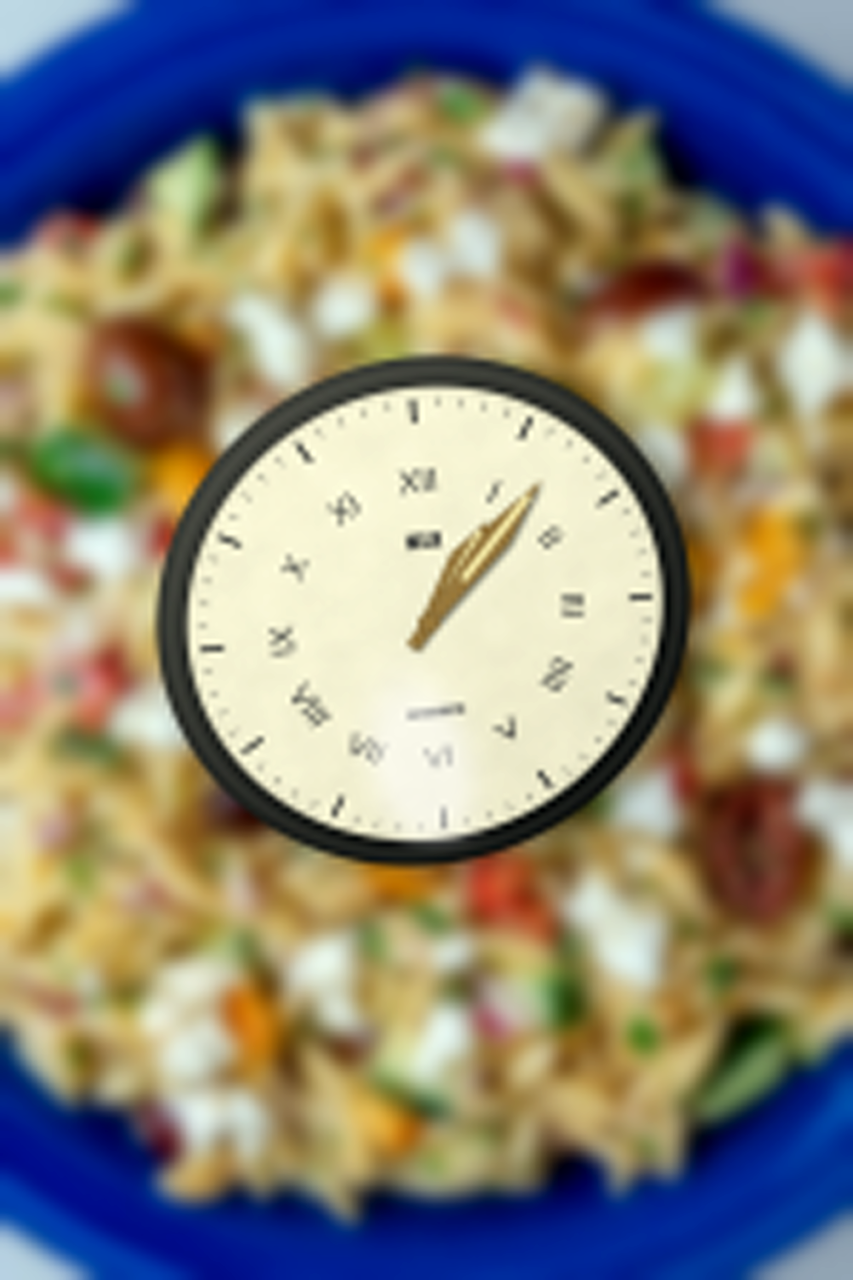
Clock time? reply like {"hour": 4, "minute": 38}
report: {"hour": 1, "minute": 7}
